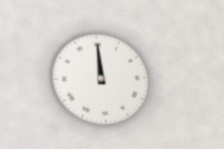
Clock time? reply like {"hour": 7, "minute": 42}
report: {"hour": 12, "minute": 0}
